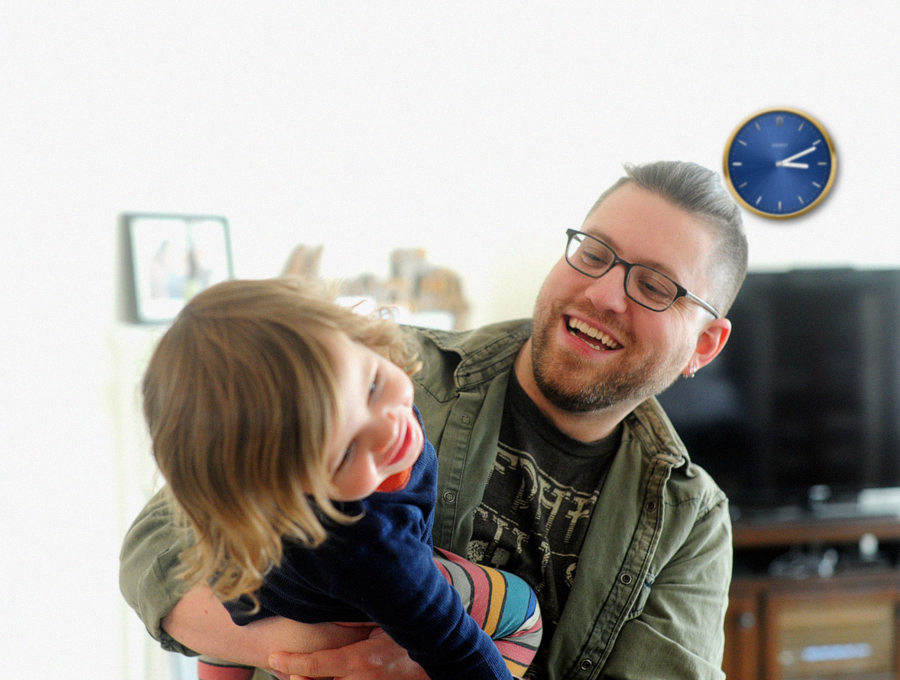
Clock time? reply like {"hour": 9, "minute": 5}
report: {"hour": 3, "minute": 11}
